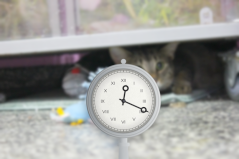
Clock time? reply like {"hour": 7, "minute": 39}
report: {"hour": 12, "minute": 19}
